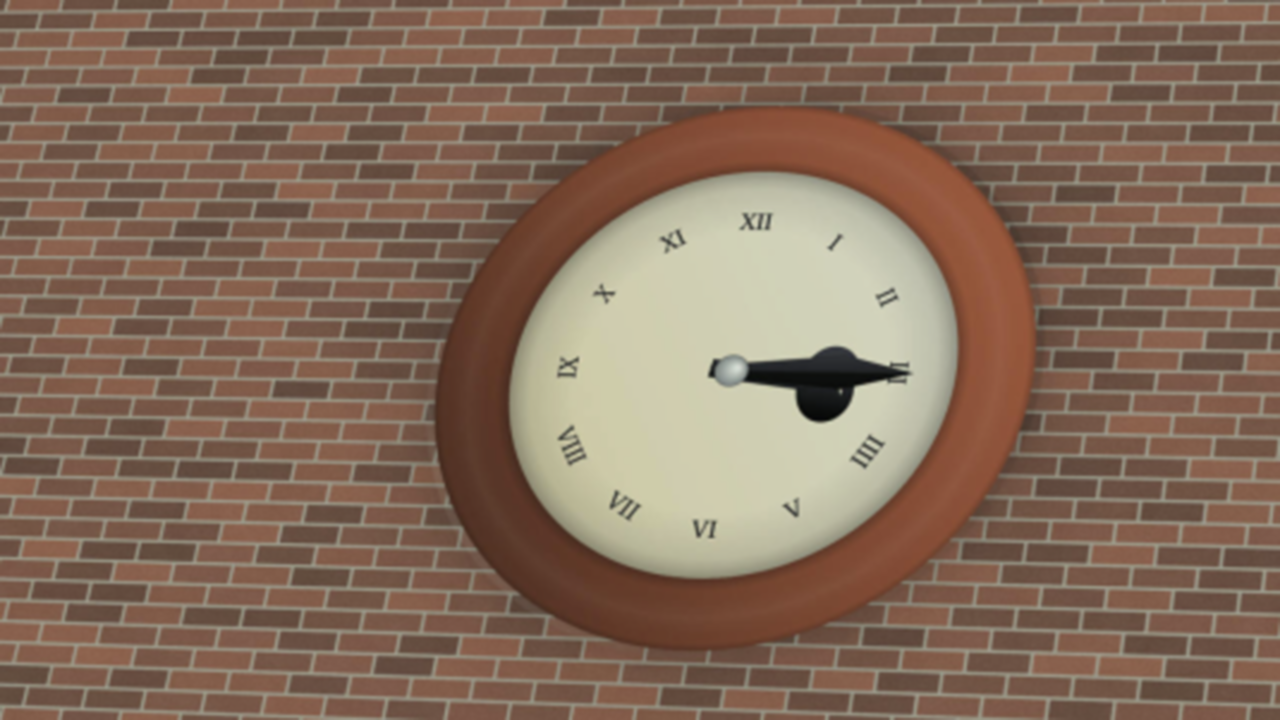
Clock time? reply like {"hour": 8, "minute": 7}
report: {"hour": 3, "minute": 15}
